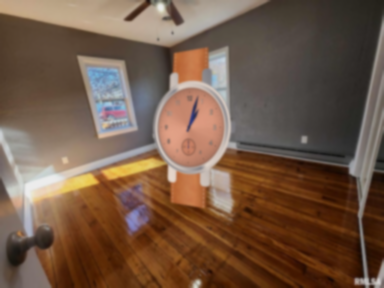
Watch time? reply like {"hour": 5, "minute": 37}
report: {"hour": 1, "minute": 3}
